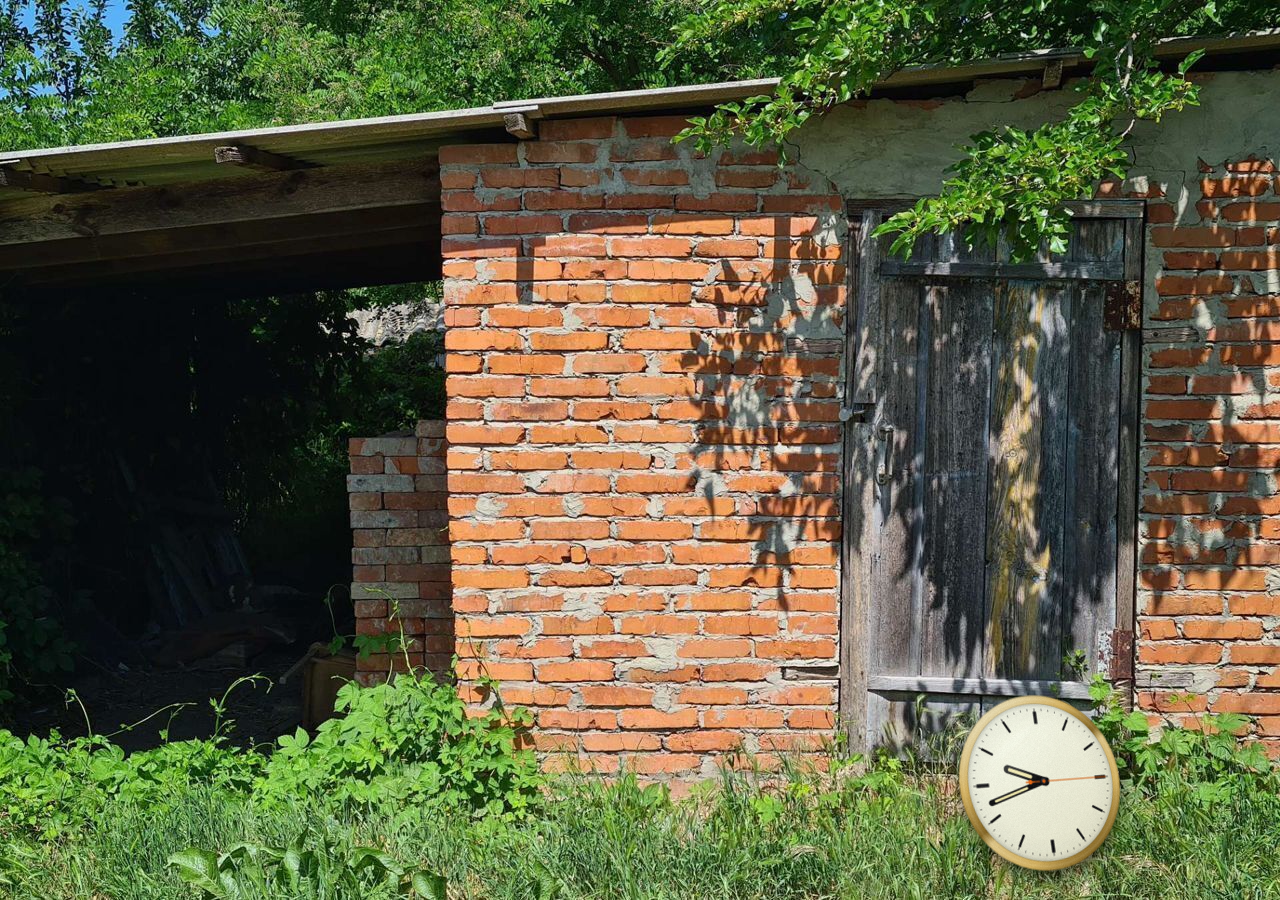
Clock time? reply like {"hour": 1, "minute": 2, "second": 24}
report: {"hour": 9, "minute": 42, "second": 15}
